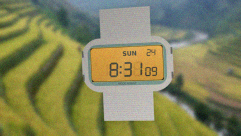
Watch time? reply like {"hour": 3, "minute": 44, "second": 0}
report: {"hour": 8, "minute": 31, "second": 9}
